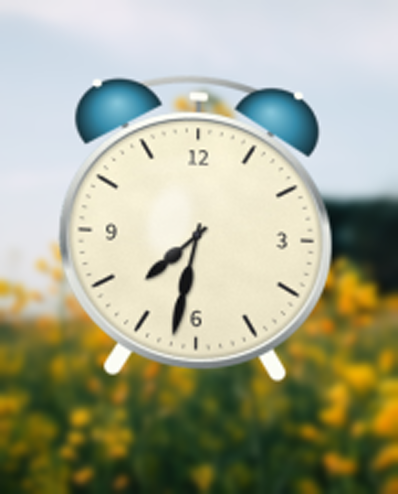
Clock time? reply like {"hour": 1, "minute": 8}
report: {"hour": 7, "minute": 32}
